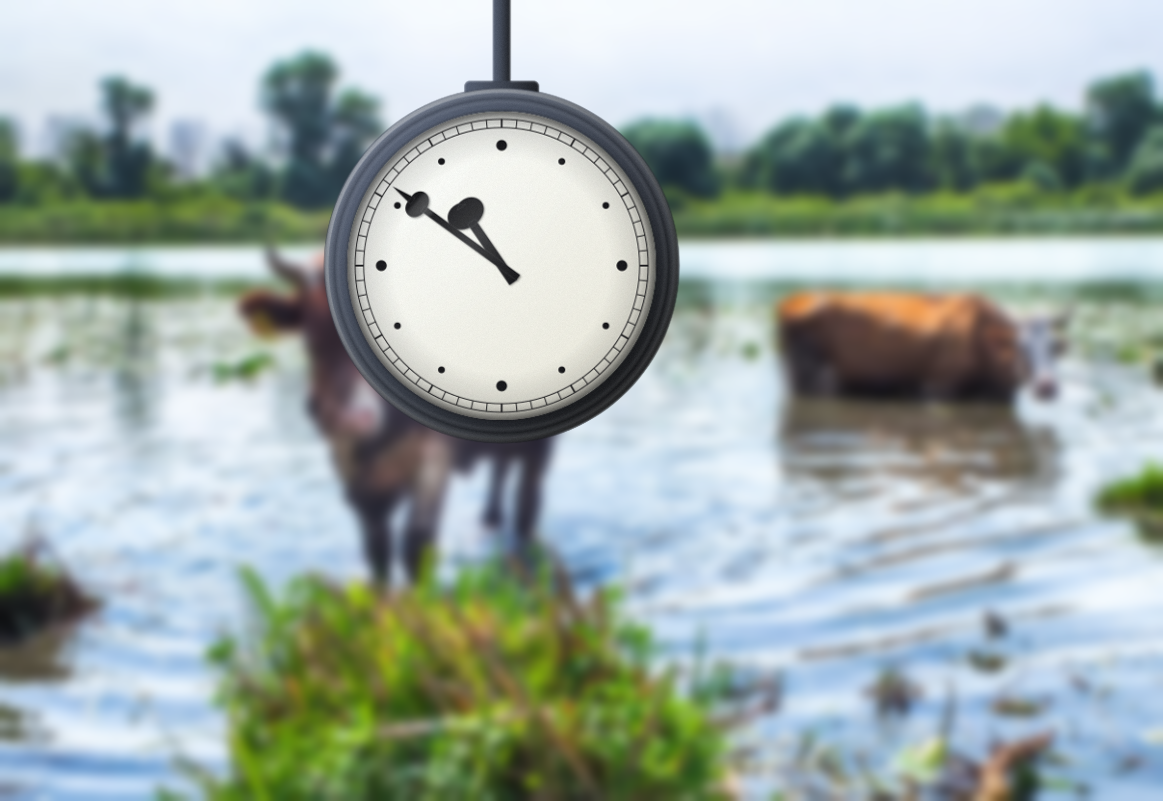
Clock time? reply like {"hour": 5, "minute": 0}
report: {"hour": 10, "minute": 51}
